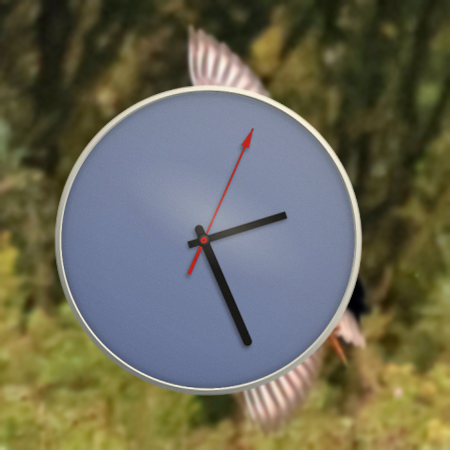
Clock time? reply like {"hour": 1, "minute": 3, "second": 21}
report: {"hour": 2, "minute": 26, "second": 4}
